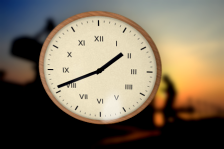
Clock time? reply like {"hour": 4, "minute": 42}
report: {"hour": 1, "minute": 41}
